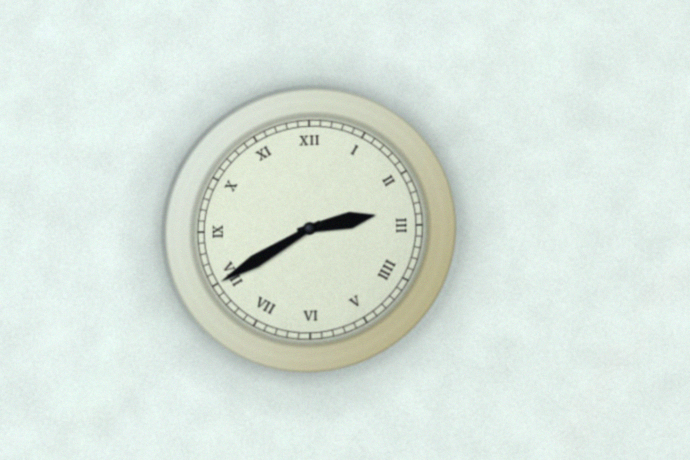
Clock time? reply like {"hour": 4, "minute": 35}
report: {"hour": 2, "minute": 40}
